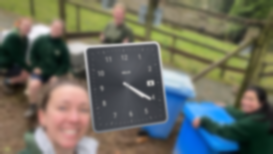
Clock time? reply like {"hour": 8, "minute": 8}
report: {"hour": 4, "minute": 21}
